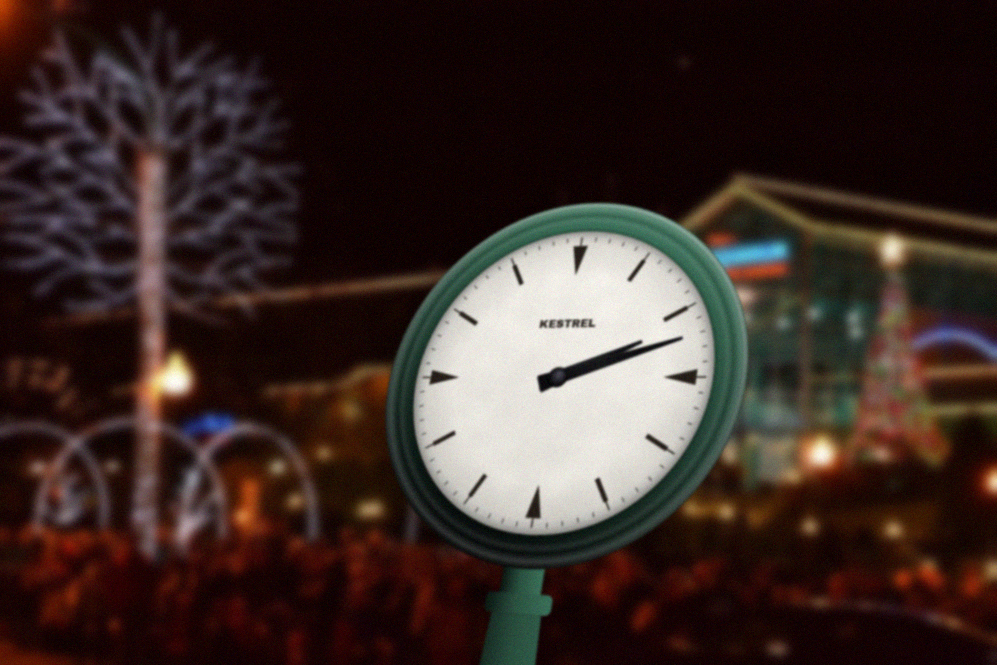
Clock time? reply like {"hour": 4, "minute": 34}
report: {"hour": 2, "minute": 12}
